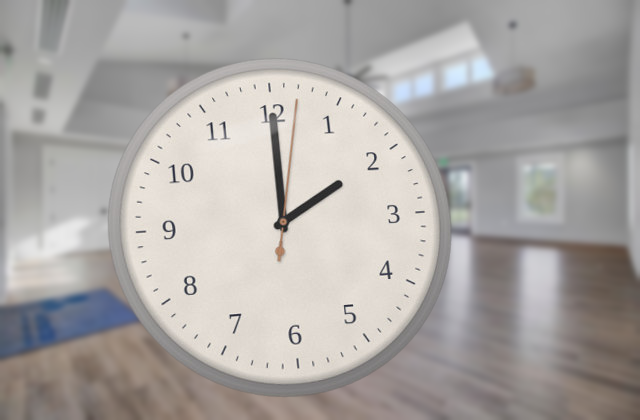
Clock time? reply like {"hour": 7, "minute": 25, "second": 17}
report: {"hour": 2, "minute": 0, "second": 2}
